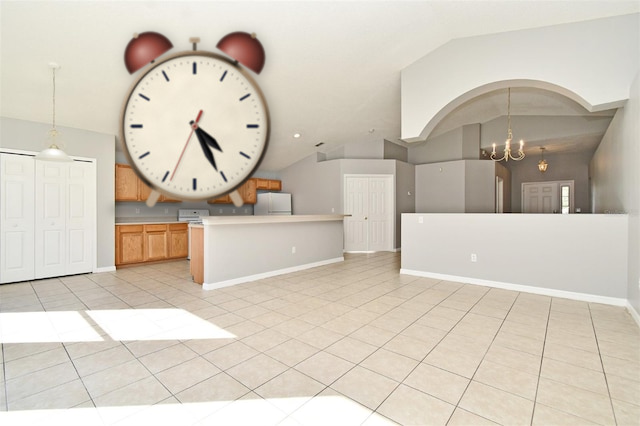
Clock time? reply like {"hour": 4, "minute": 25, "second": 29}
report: {"hour": 4, "minute": 25, "second": 34}
